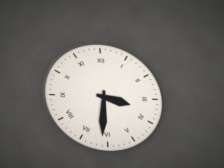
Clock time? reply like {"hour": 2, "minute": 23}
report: {"hour": 3, "minute": 31}
